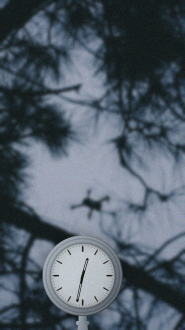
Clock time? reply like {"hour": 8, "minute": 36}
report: {"hour": 12, "minute": 32}
